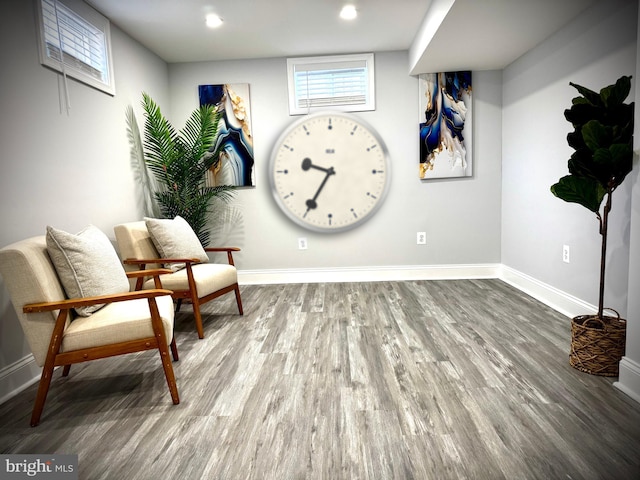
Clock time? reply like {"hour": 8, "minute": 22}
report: {"hour": 9, "minute": 35}
